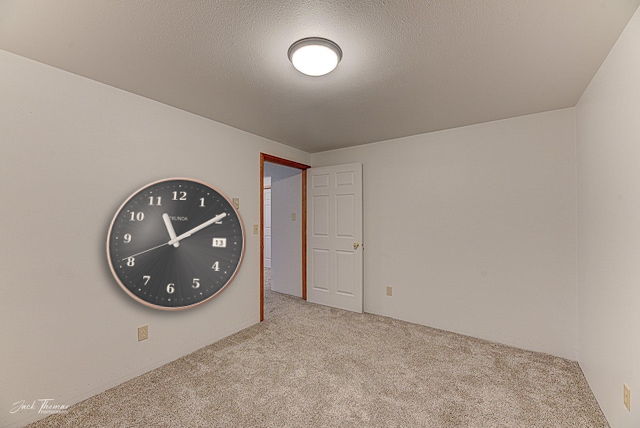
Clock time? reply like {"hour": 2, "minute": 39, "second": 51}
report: {"hour": 11, "minute": 9, "second": 41}
